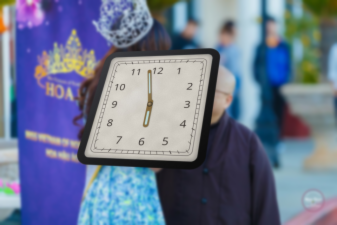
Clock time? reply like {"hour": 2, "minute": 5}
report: {"hour": 5, "minute": 58}
